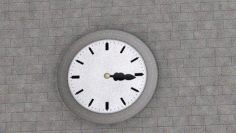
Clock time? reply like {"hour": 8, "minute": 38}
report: {"hour": 3, "minute": 16}
